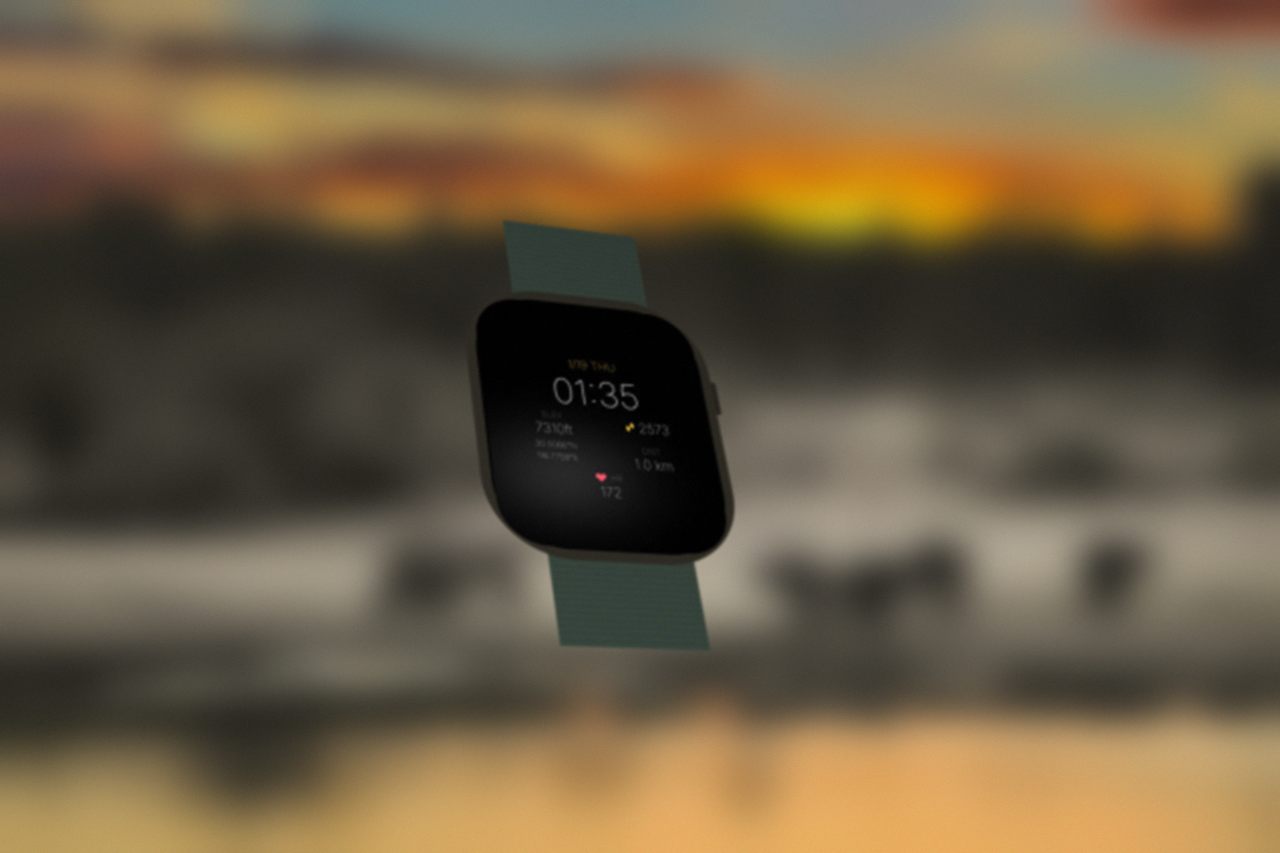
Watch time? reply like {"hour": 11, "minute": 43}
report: {"hour": 1, "minute": 35}
